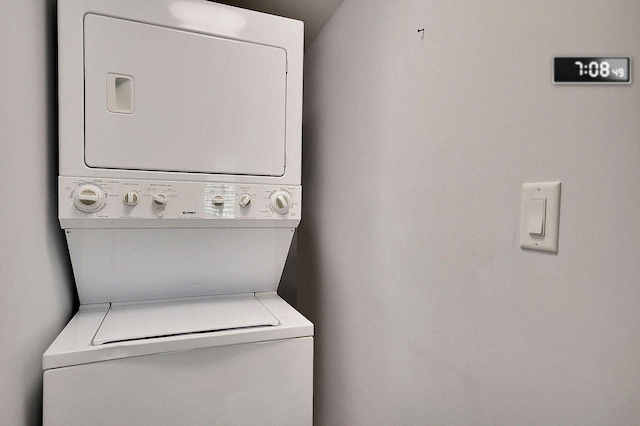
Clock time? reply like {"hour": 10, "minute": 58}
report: {"hour": 7, "minute": 8}
